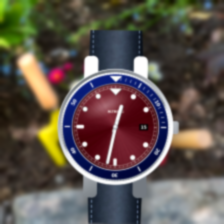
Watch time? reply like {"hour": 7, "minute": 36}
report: {"hour": 12, "minute": 32}
